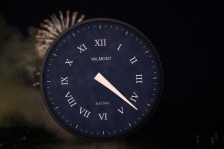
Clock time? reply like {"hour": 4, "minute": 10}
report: {"hour": 4, "minute": 22}
